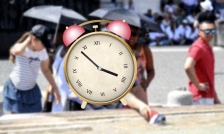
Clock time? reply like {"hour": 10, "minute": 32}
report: {"hour": 3, "minute": 53}
